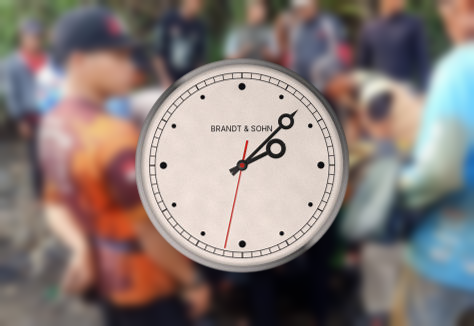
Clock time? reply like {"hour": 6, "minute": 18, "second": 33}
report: {"hour": 2, "minute": 7, "second": 32}
